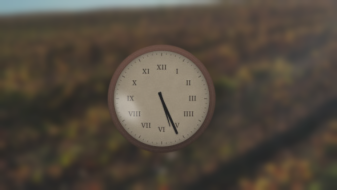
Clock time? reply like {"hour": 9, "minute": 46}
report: {"hour": 5, "minute": 26}
